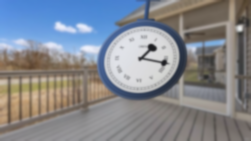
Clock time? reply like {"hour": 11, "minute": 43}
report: {"hour": 1, "minute": 17}
